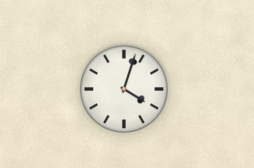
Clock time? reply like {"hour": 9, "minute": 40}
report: {"hour": 4, "minute": 3}
